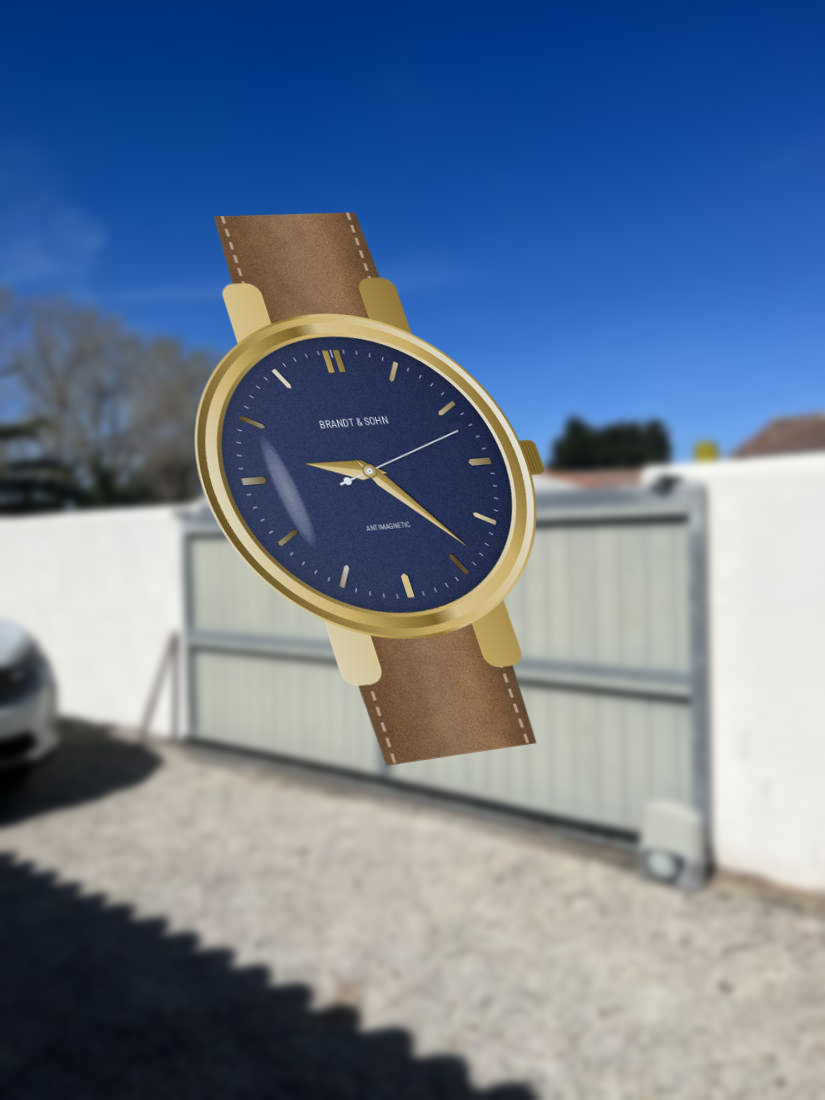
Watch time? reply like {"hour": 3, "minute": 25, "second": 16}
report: {"hour": 9, "minute": 23, "second": 12}
